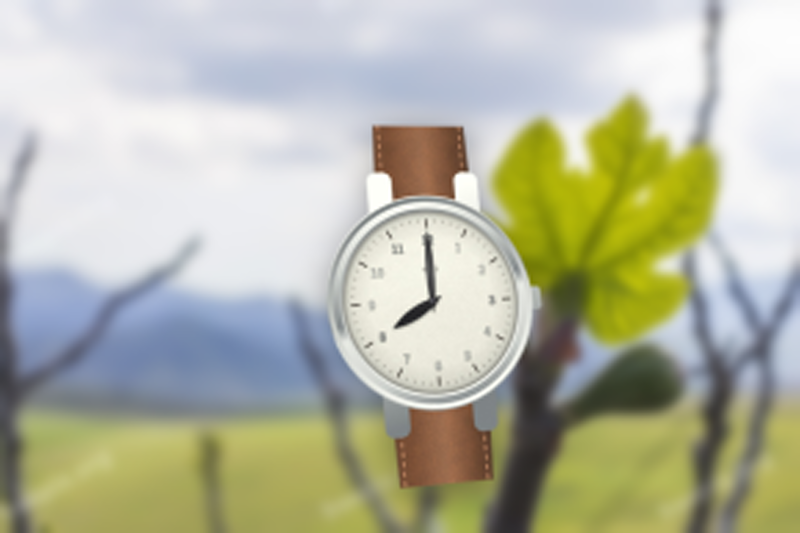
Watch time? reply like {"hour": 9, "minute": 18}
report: {"hour": 8, "minute": 0}
